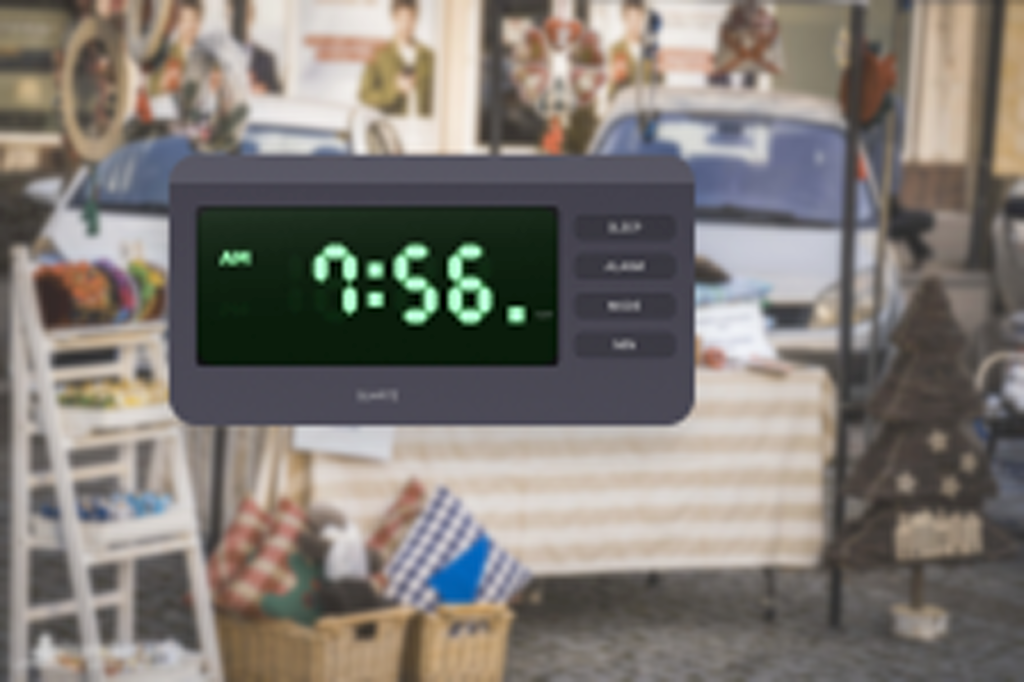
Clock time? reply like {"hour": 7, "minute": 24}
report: {"hour": 7, "minute": 56}
